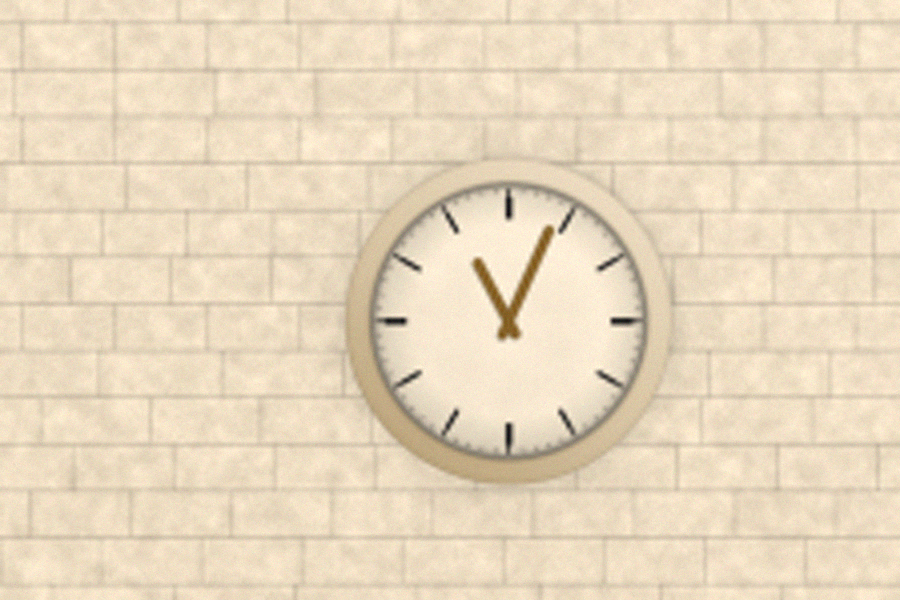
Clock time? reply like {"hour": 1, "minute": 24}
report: {"hour": 11, "minute": 4}
